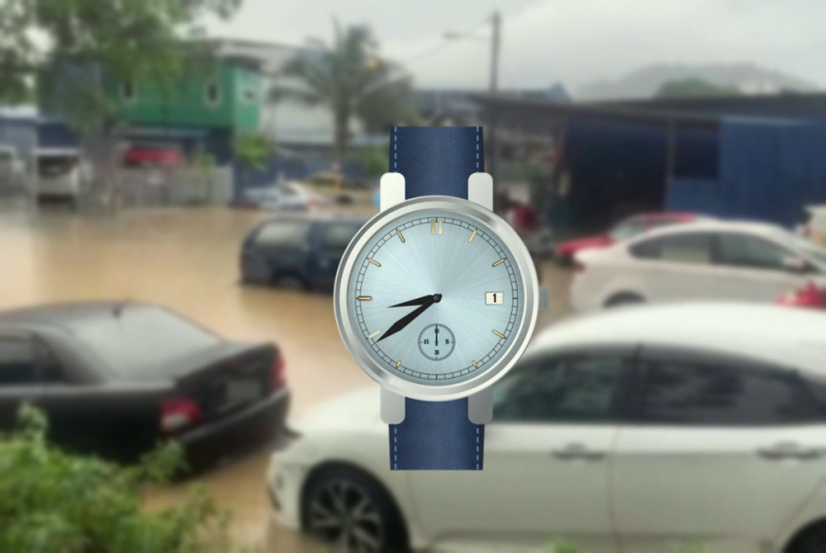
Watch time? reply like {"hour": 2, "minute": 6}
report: {"hour": 8, "minute": 39}
